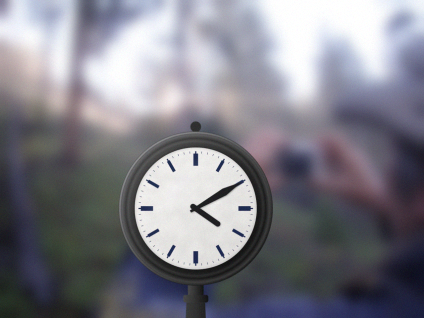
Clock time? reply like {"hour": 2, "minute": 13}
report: {"hour": 4, "minute": 10}
